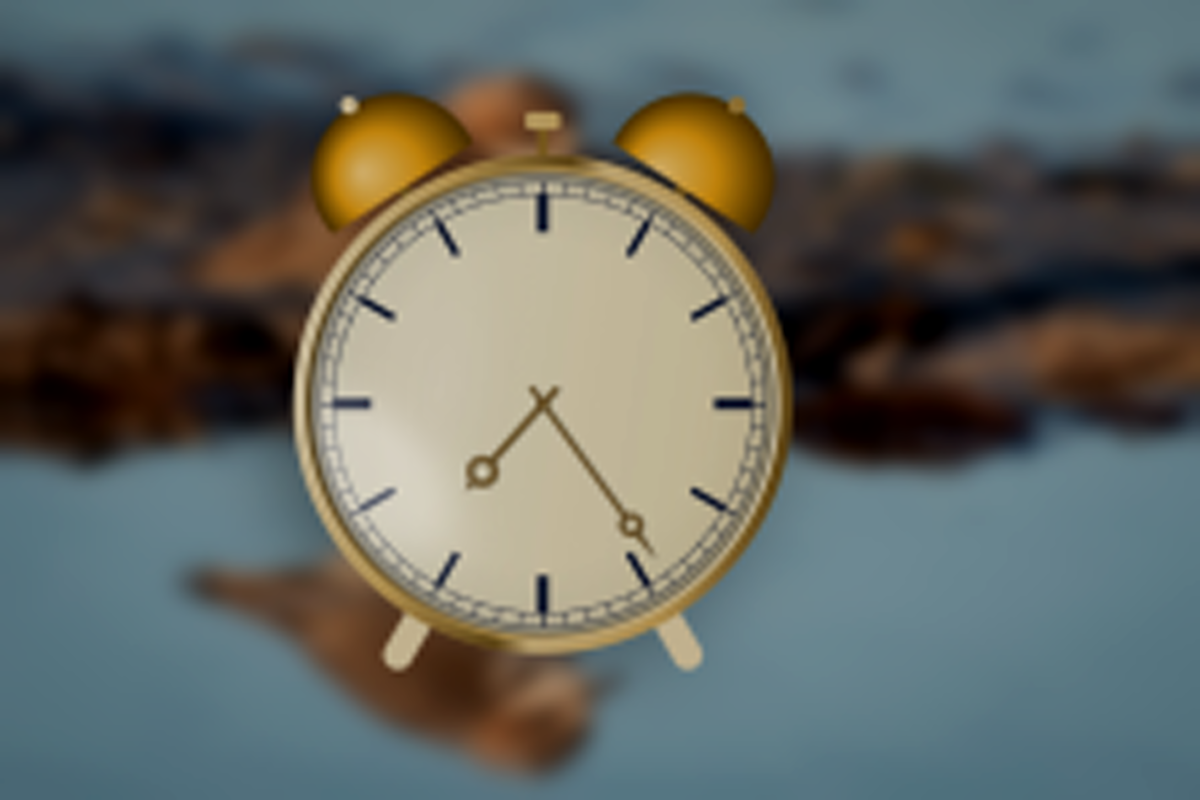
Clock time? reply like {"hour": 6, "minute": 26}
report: {"hour": 7, "minute": 24}
